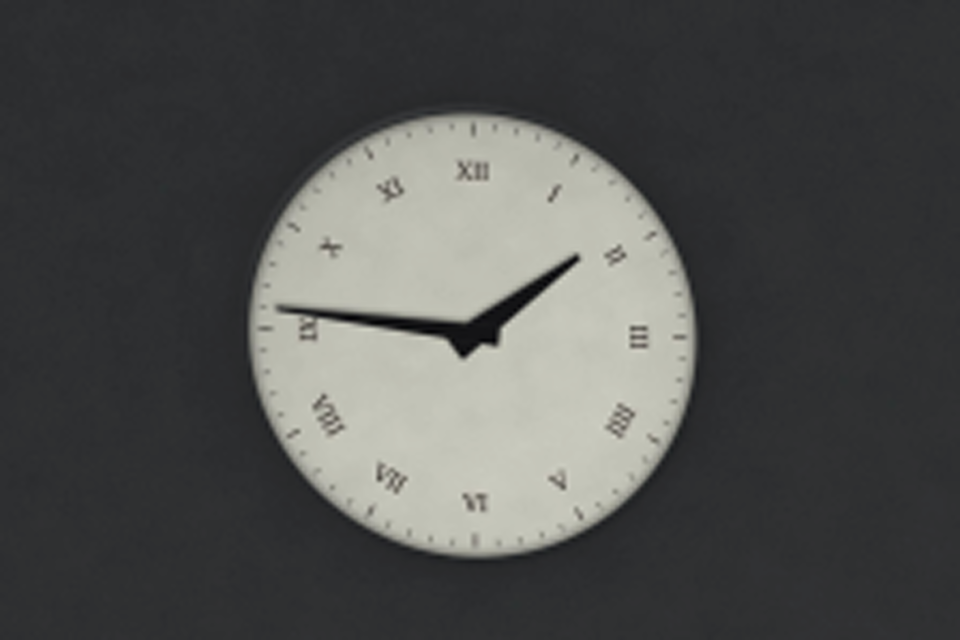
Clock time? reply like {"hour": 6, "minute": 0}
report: {"hour": 1, "minute": 46}
